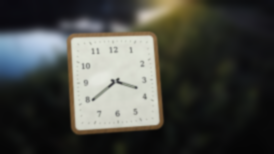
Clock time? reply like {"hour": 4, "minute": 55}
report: {"hour": 3, "minute": 39}
